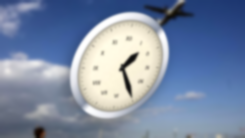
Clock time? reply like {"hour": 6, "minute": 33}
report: {"hour": 1, "minute": 25}
